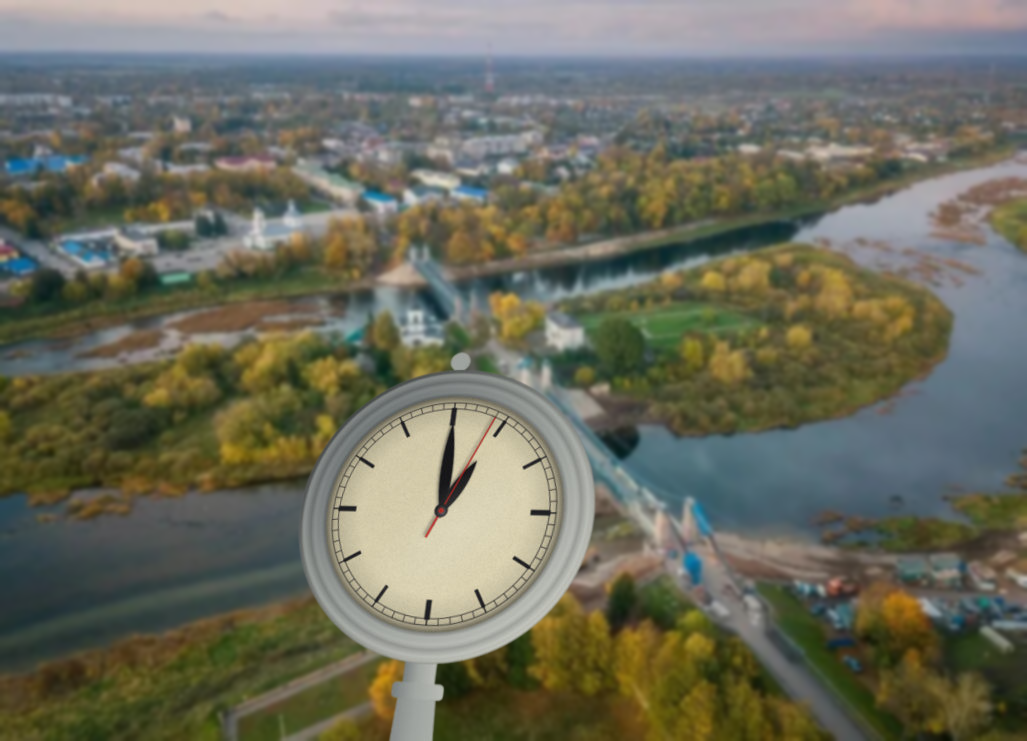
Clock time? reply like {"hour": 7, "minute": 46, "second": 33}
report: {"hour": 1, "minute": 0, "second": 4}
